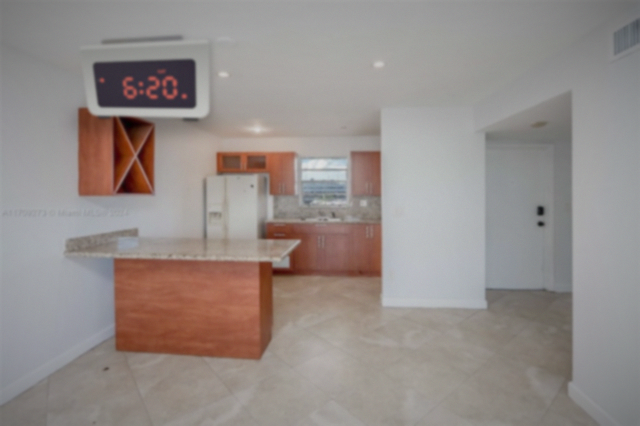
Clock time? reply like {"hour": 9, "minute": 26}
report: {"hour": 6, "minute": 20}
